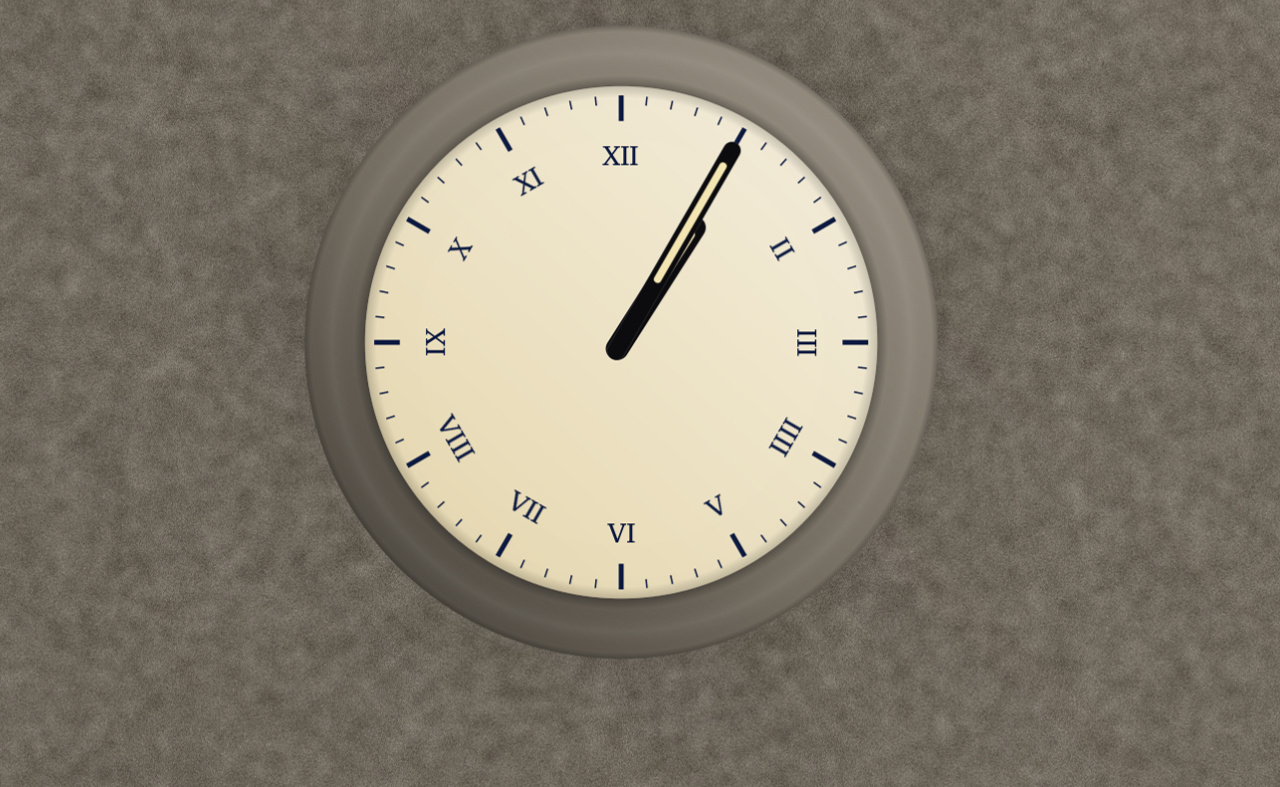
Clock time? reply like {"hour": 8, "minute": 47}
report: {"hour": 1, "minute": 5}
